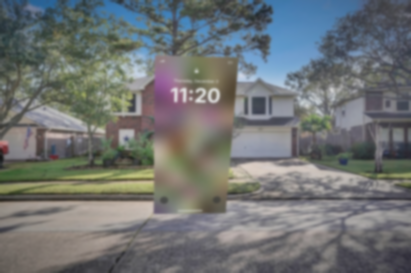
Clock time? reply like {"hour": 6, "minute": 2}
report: {"hour": 11, "minute": 20}
